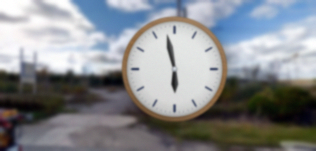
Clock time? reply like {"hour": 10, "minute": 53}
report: {"hour": 5, "minute": 58}
